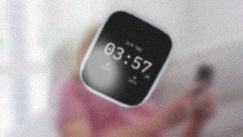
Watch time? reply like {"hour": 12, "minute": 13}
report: {"hour": 3, "minute": 57}
